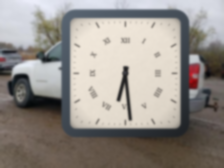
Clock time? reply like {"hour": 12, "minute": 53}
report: {"hour": 6, "minute": 29}
